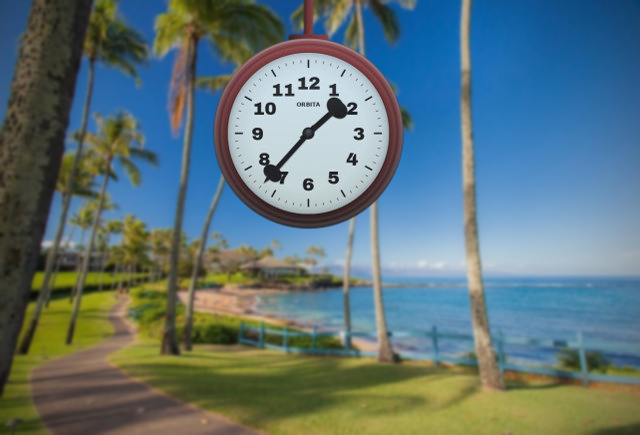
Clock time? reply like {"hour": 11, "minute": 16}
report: {"hour": 1, "minute": 37}
